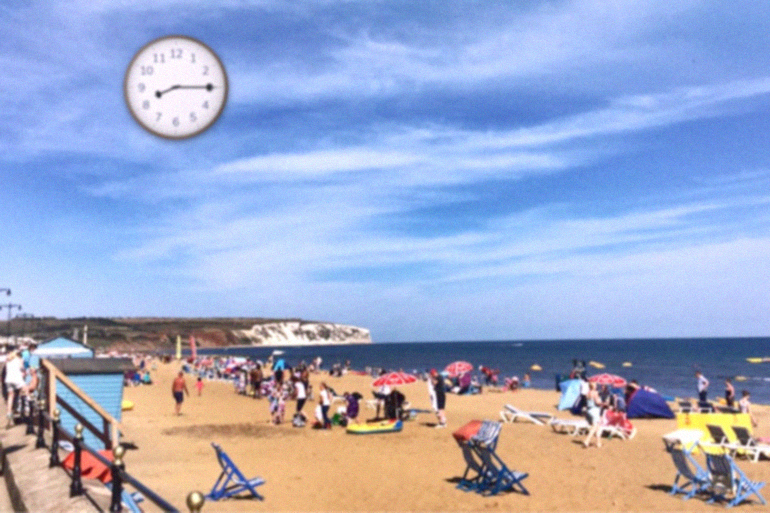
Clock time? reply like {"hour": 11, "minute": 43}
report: {"hour": 8, "minute": 15}
